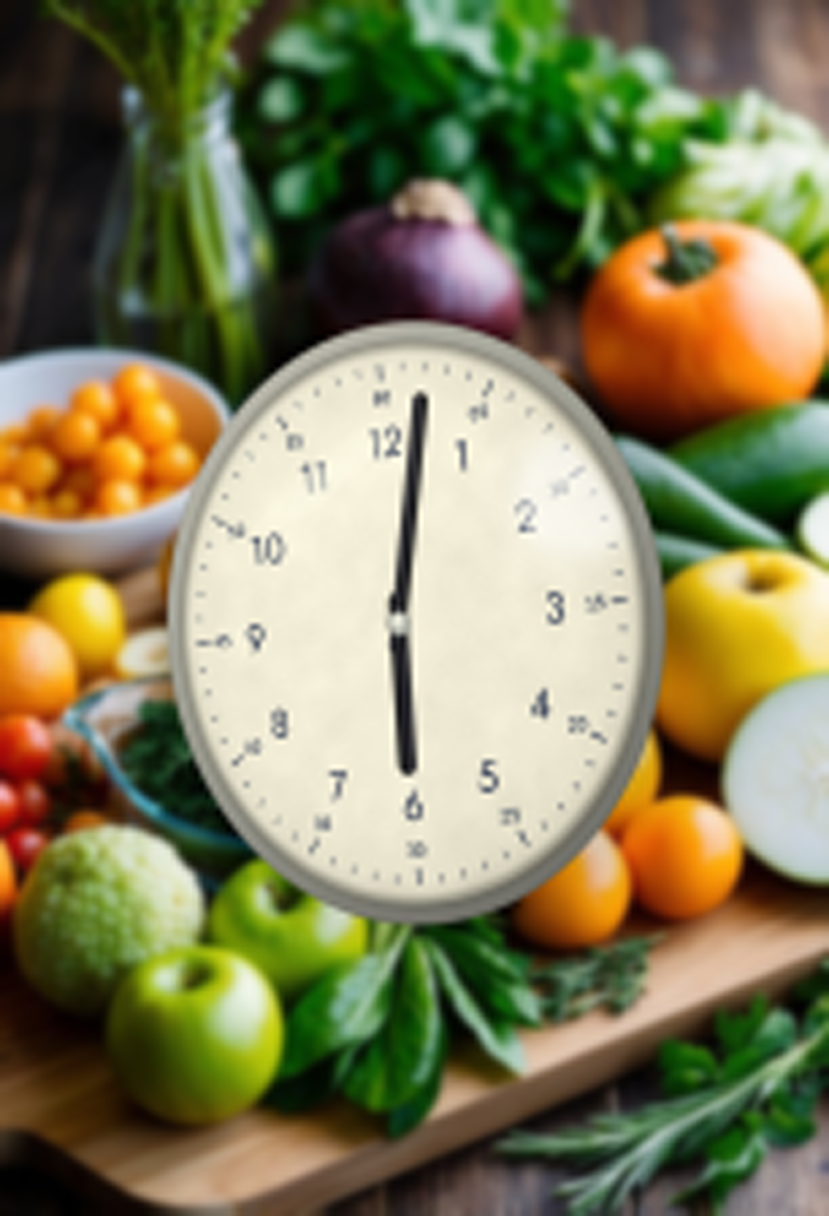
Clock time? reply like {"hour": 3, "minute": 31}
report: {"hour": 6, "minute": 2}
